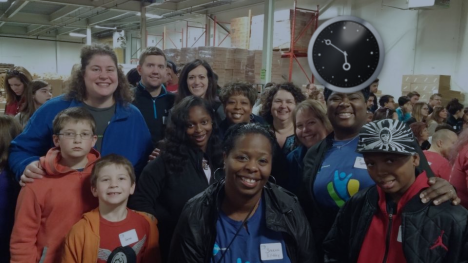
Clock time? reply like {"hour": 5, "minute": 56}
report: {"hour": 5, "minute": 51}
